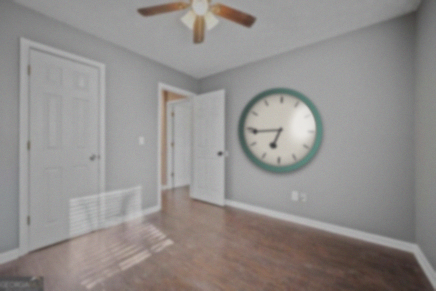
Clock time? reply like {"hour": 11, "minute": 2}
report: {"hour": 6, "minute": 44}
